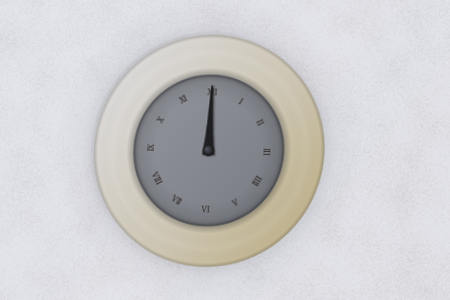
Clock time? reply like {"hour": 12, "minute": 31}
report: {"hour": 12, "minute": 0}
